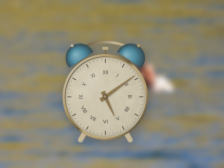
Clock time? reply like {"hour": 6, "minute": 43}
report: {"hour": 5, "minute": 9}
